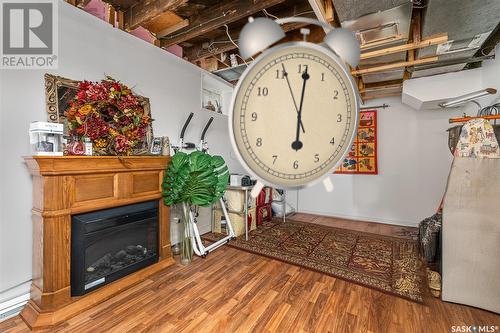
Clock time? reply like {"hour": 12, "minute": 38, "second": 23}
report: {"hour": 6, "minute": 0, "second": 56}
